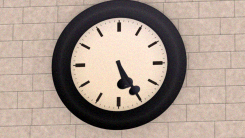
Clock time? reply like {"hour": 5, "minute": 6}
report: {"hour": 5, "minute": 25}
